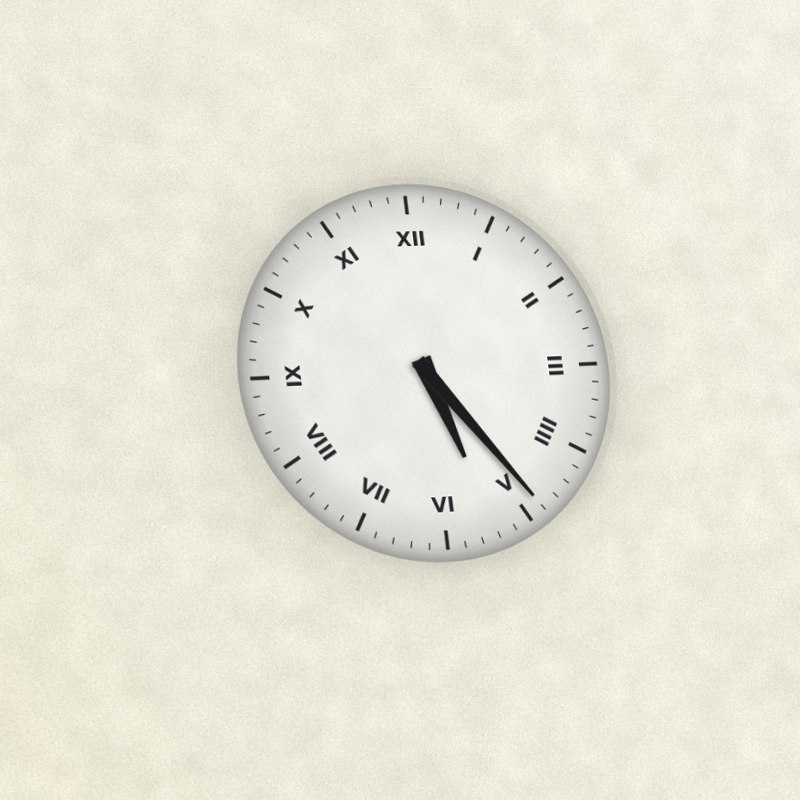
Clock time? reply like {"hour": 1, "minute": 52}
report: {"hour": 5, "minute": 24}
